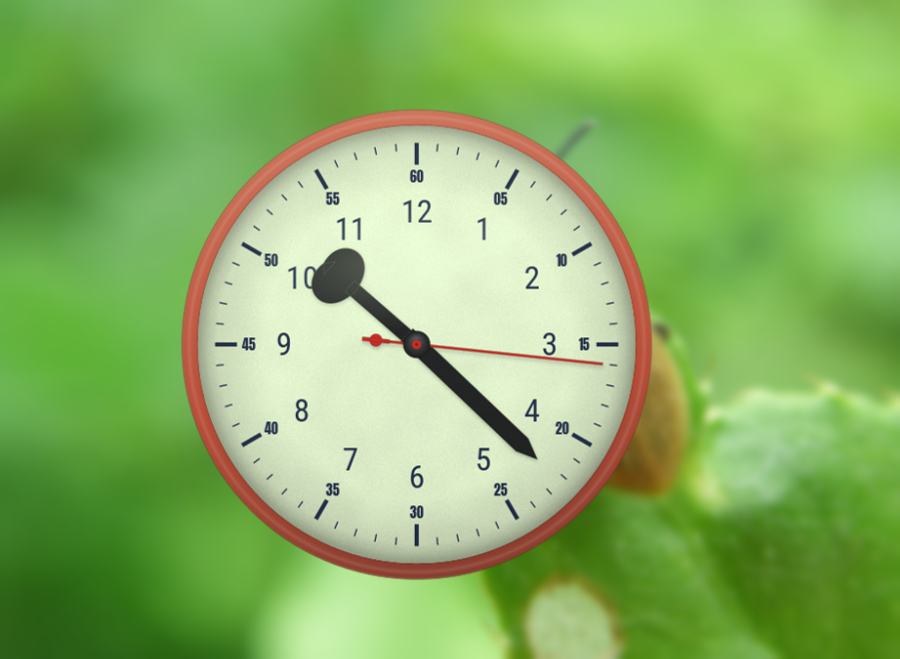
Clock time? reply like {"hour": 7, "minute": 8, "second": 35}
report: {"hour": 10, "minute": 22, "second": 16}
